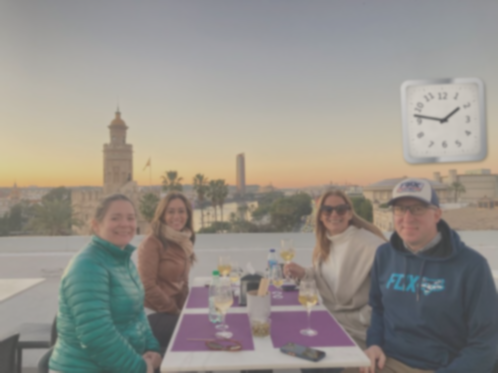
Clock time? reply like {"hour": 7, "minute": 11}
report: {"hour": 1, "minute": 47}
